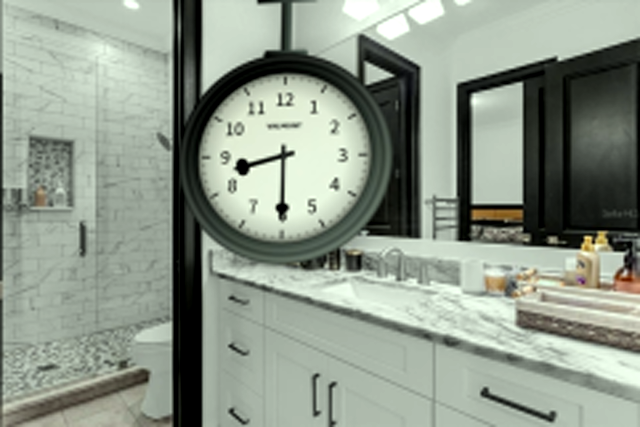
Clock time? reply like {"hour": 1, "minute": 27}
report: {"hour": 8, "minute": 30}
